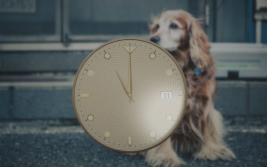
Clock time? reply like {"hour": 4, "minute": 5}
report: {"hour": 11, "minute": 0}
